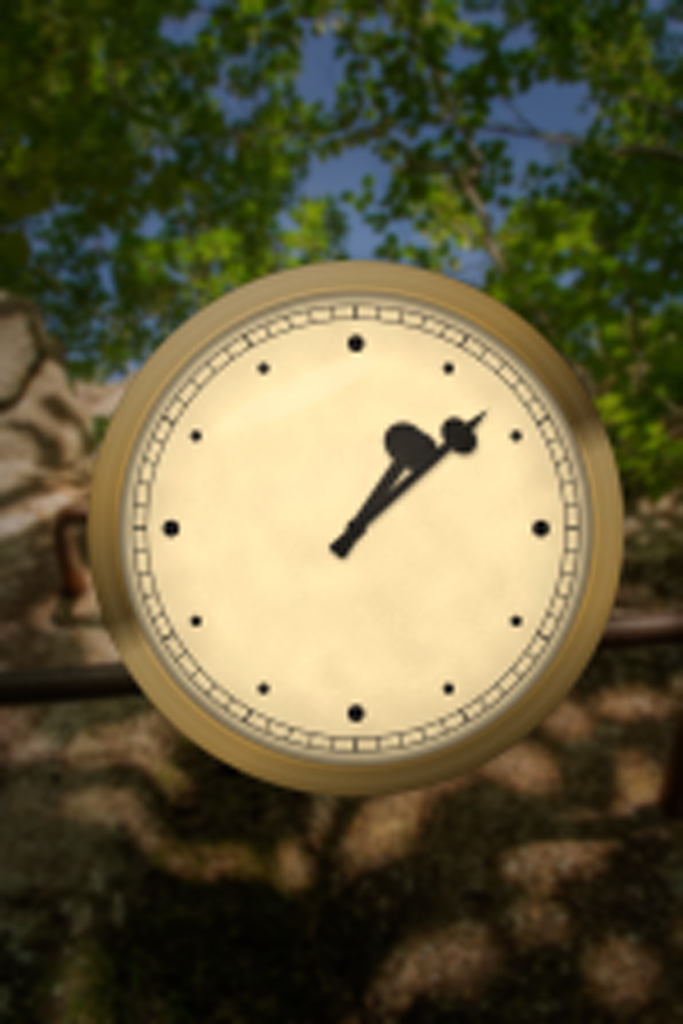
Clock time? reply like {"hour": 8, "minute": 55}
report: {"hour": 1, "minute": 8}
